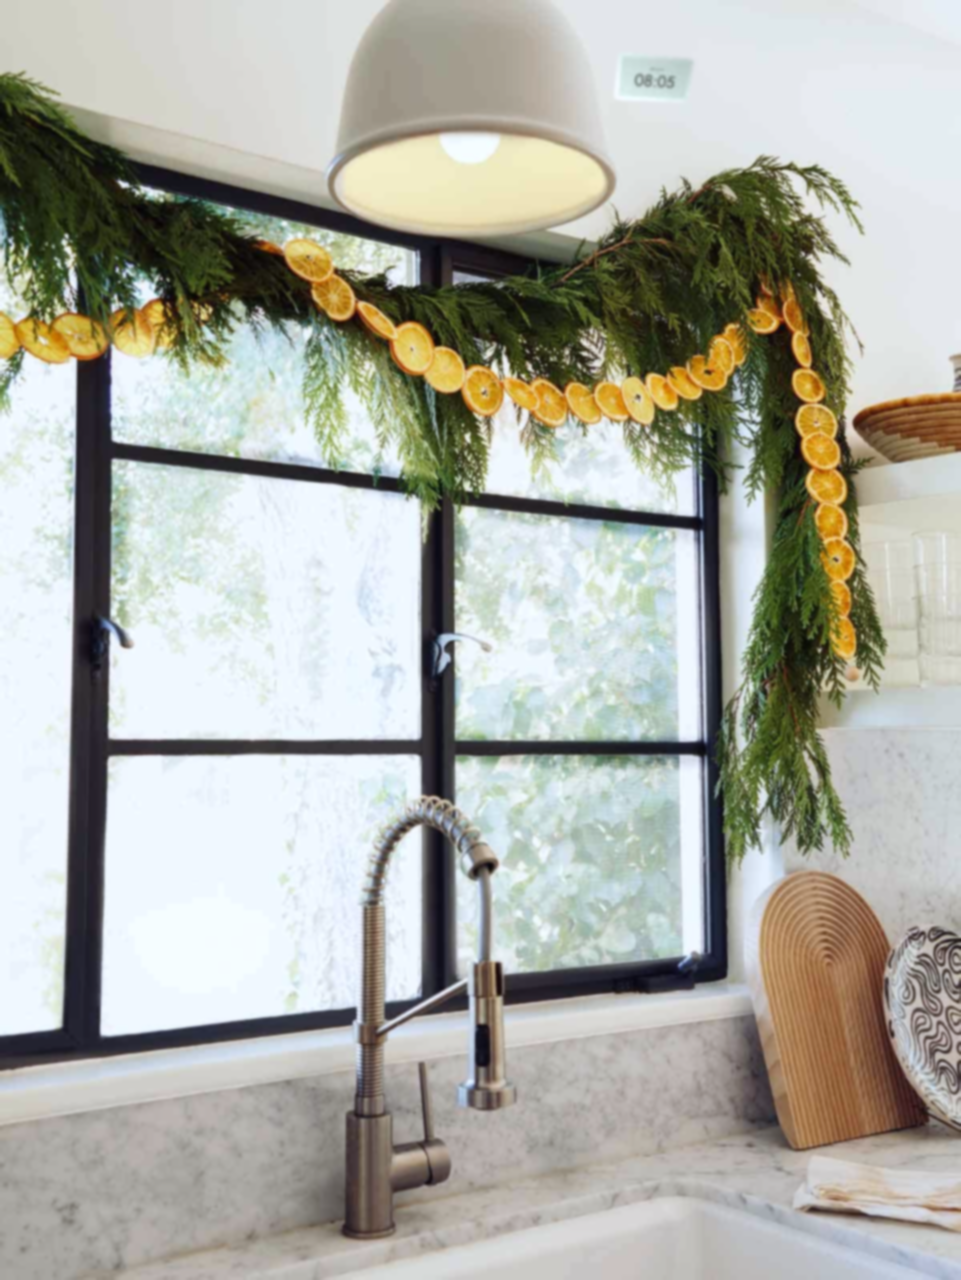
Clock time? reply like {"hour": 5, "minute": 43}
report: {"hour": 8, "minute": 5}
